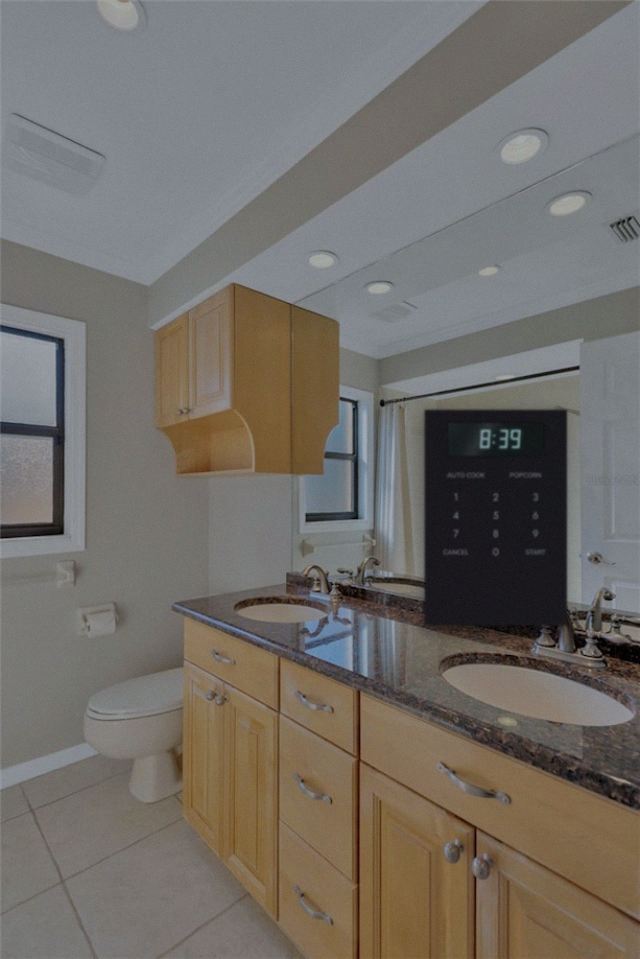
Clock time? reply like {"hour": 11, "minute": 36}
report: {"hour": 8, "minute": 39}
